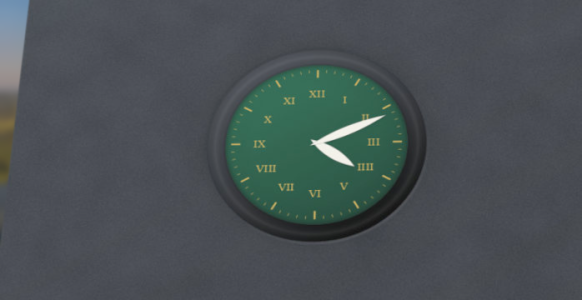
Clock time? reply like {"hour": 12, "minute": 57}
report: {"hour": 4, "minute": 11}
